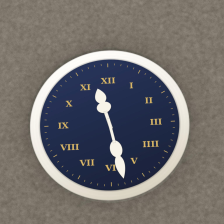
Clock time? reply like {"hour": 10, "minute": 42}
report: {"hour": 11, "minute": 28}
